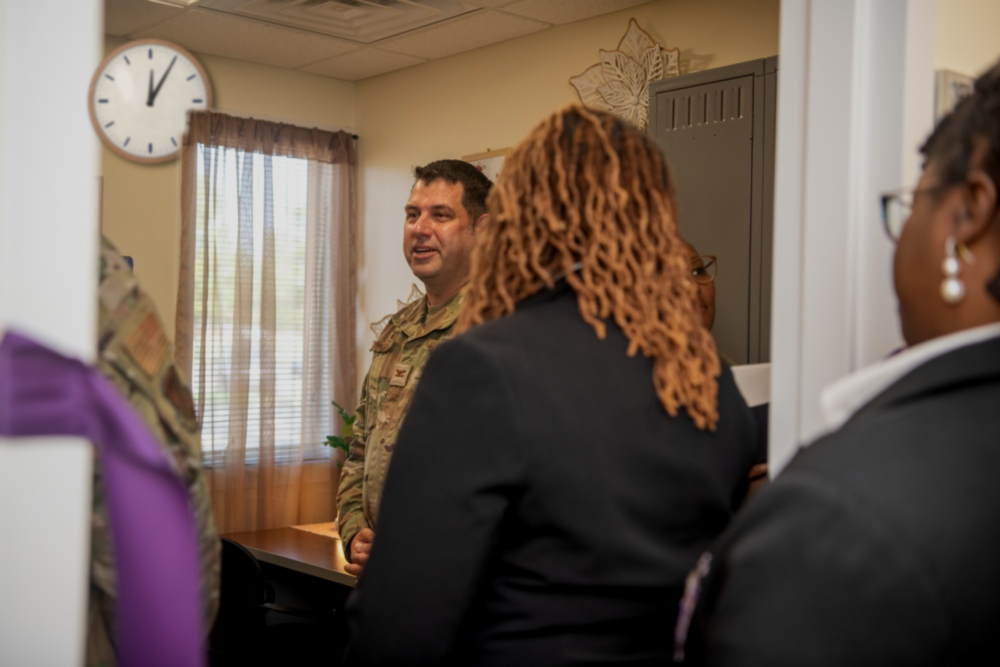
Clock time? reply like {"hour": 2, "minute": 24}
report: {"hour": 12, "minute": 5}
